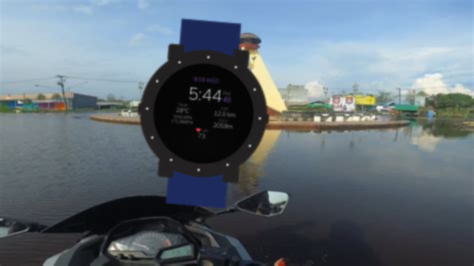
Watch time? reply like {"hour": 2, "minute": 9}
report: {"hour": 5, "minute": 44}
